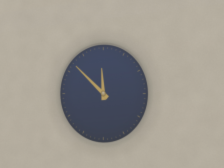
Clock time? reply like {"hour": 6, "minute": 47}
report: {"hour": 11, "minute": 52}
